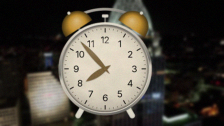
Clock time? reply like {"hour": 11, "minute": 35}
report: {"hour": 7, "minute": 53}
